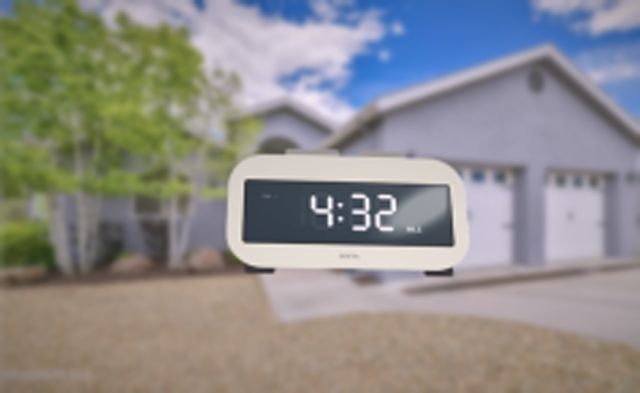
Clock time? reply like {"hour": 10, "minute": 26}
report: {"hour": 4, "minute": 32}
